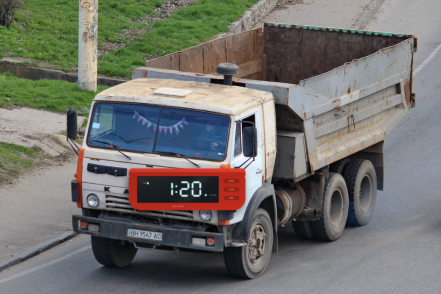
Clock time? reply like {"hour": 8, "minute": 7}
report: {"hour": 1, "minute": 20}
